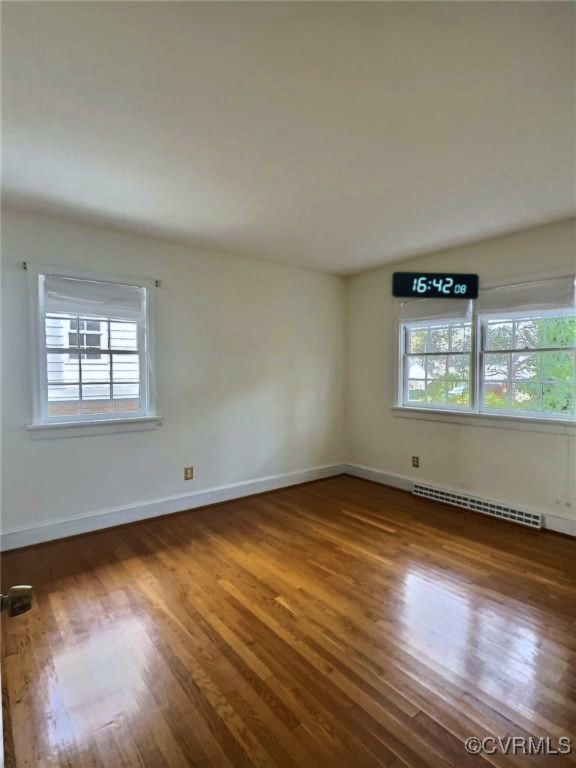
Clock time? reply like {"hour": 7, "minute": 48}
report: {"hour": 16, "minute": 42}
